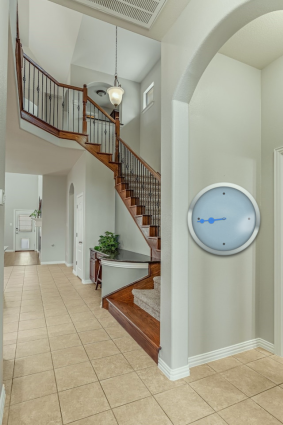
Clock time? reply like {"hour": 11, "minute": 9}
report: {"hour": 8, "minute": 44}
